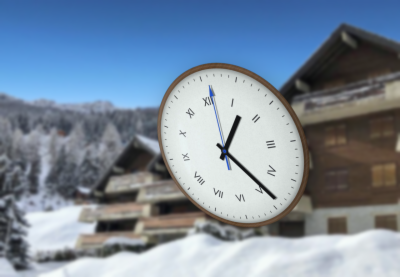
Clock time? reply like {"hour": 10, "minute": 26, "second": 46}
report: {"hour": 1, "minute": 24, "second": 1}
